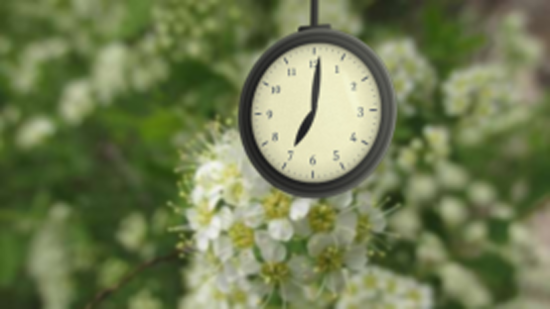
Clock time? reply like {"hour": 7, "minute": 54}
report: {"hour": 7, "minute": 1}
